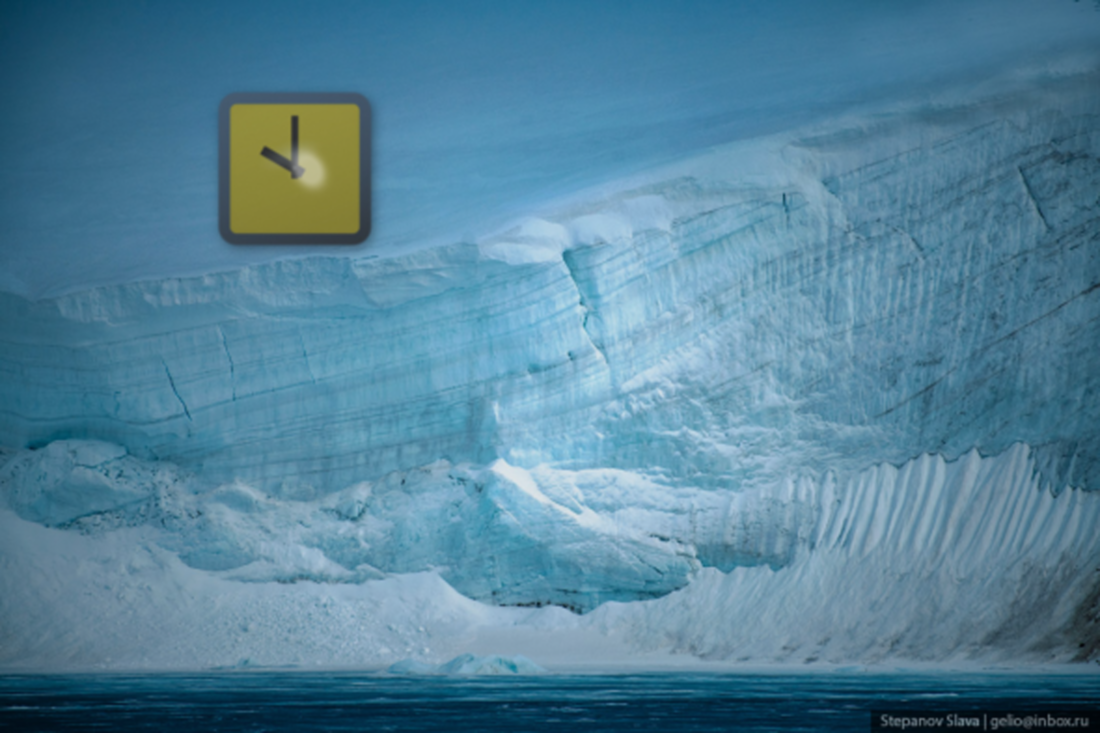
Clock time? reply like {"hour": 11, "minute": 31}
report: {"hour": 10, "minute": 0}
